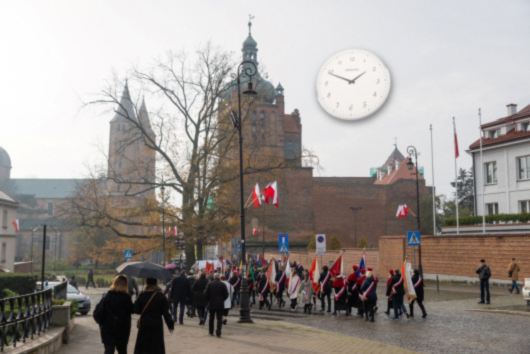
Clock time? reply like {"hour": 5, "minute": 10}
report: {"hour": 1, "minute": 49}
